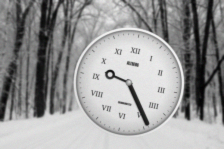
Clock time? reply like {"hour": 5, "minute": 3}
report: {"hour": 9, "minute": 24}
